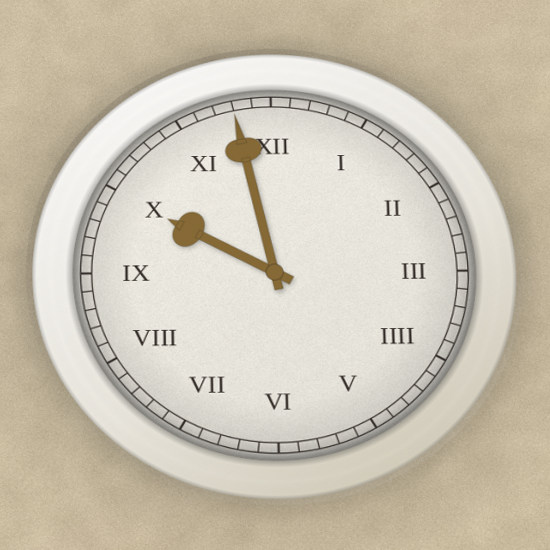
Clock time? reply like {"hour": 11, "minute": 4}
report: {"hour": 9, "minute": 58}
